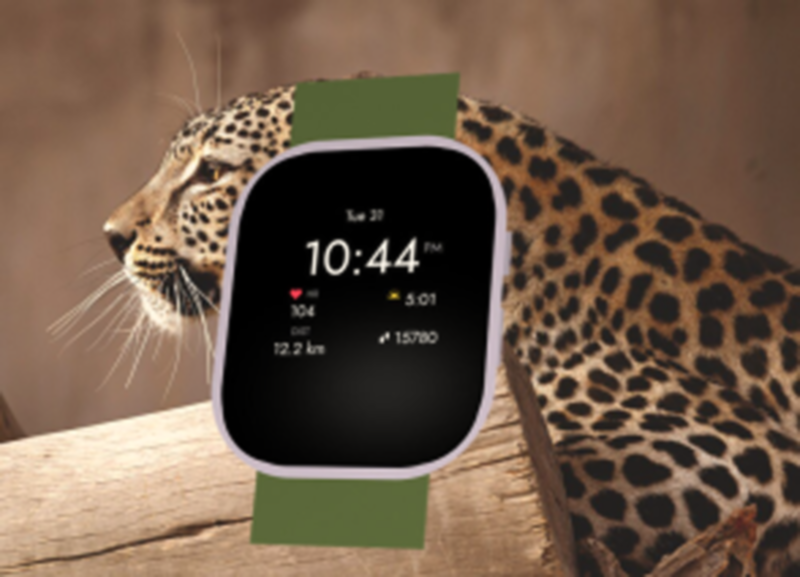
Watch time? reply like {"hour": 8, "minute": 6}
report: {"hour": 10, "minute": 44}
